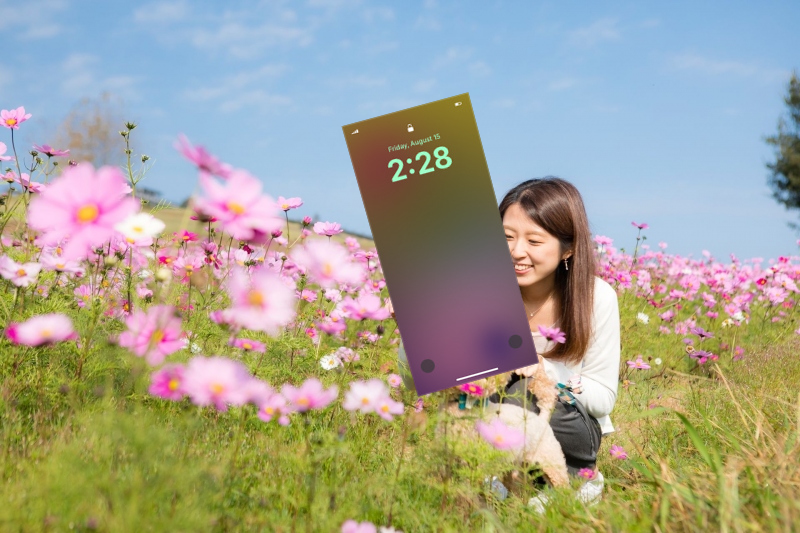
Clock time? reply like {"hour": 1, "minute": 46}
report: {"hour": 2, "minute": 28}
